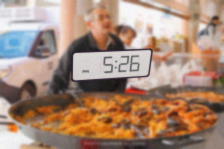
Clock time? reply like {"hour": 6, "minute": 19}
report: {"hour": 5, "minute": 26}
